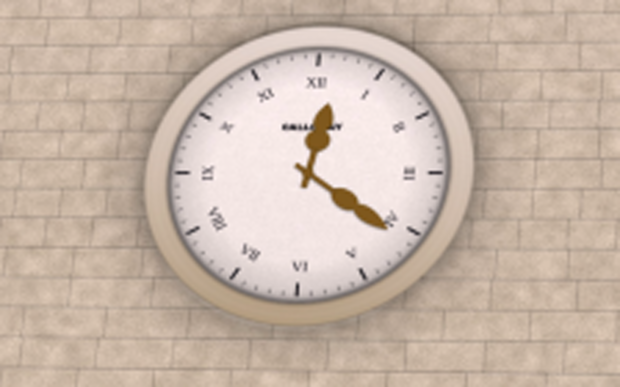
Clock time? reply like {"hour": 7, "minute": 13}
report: {"hour": 12, "minute": 21}
